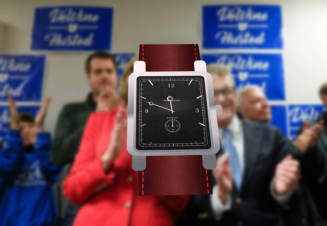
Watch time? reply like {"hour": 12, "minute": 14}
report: {"hour": 11, "minute": 49}
